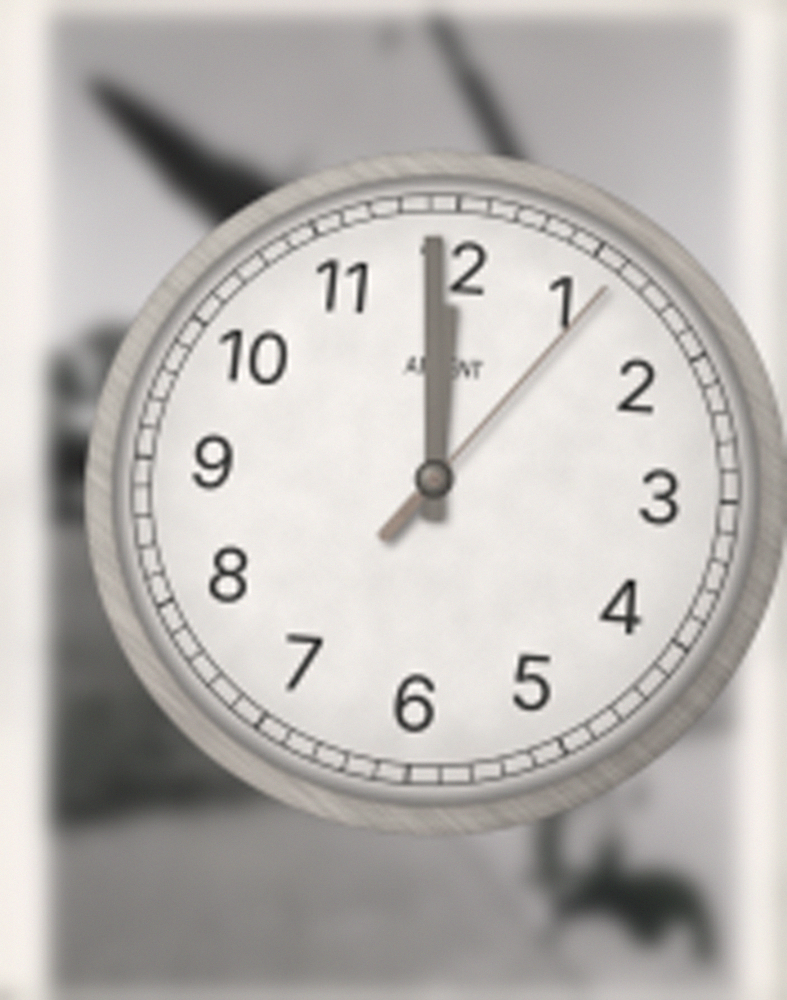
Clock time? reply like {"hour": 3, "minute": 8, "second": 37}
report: {"hour": 11, "minute": 59, "second": 6}
